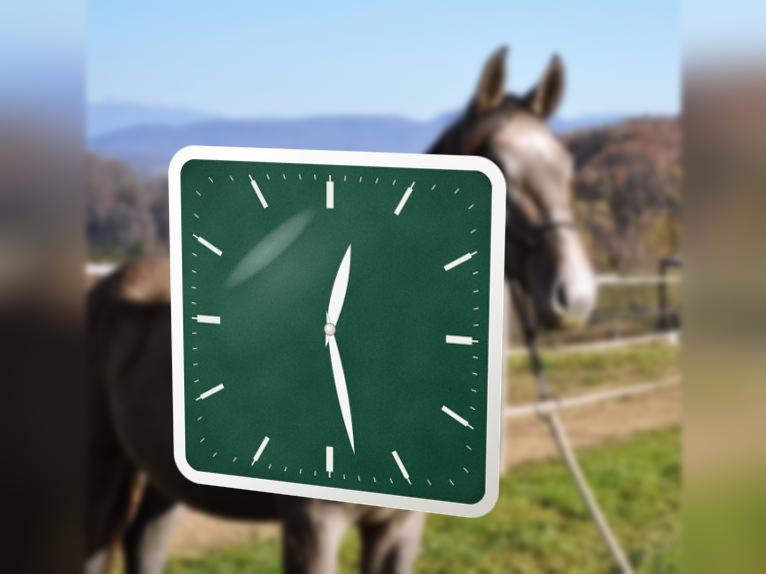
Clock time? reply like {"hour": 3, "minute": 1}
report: {"hour": 12, "minute": 28}
